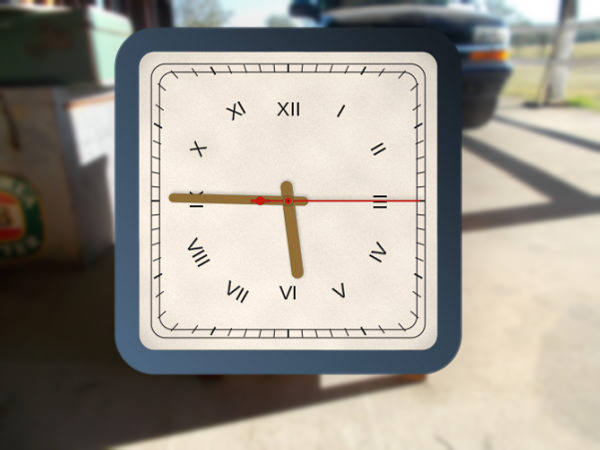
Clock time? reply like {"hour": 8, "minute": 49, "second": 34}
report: {"hour": 5, "minute": 45, "second": 15}
